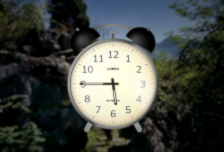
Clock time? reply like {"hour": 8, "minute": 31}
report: {"hour": 5, "minute": 45}
